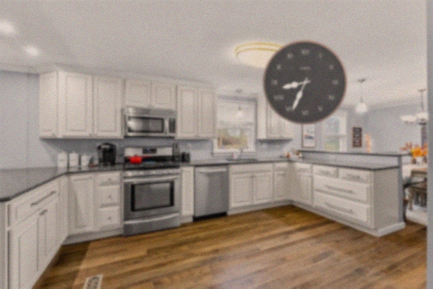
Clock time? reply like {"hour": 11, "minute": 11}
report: {"hour": 8, "minute": 34}
